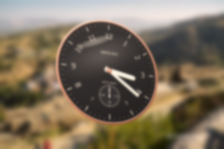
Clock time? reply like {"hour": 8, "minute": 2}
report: {"hour": 3, "minute": 21}
